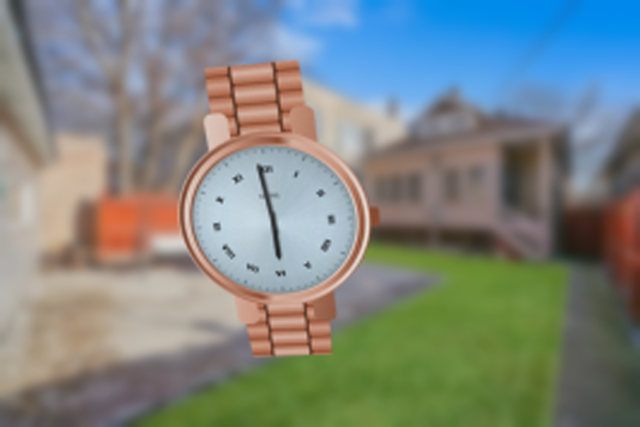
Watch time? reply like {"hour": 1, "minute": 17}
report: {"hour": 5, "minute": 59}
